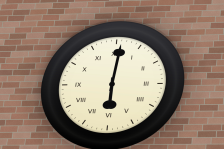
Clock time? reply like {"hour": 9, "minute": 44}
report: {"hour": 6, "minute": 1}
